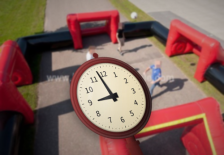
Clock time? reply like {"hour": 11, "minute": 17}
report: {"hour": 8, "minute": 58}
